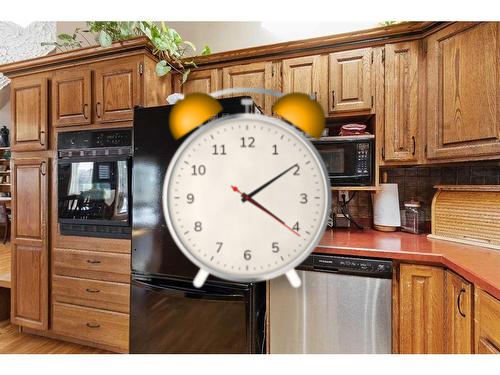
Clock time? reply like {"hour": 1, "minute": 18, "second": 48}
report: {"hour": 4, "minute": 9, "second": 21}
